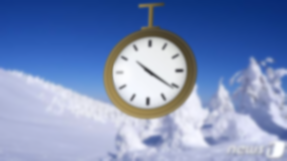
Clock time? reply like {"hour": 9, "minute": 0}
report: {"hour": 10, "minute": 21}
